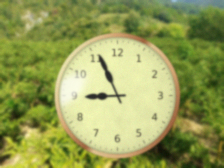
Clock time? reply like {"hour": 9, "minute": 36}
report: {"hour": 8, "minute": 56}
